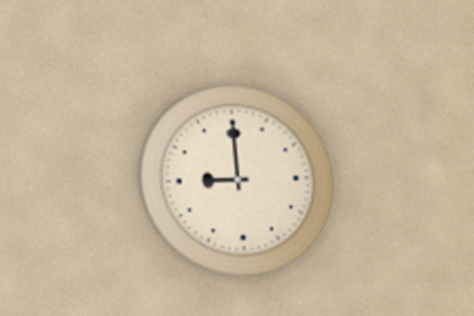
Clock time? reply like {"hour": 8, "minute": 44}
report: {"hour": 9, "minute": 0}
